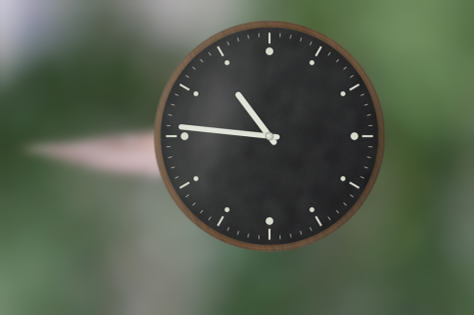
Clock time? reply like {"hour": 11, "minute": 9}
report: {"hour": 10, "minute": 46}
